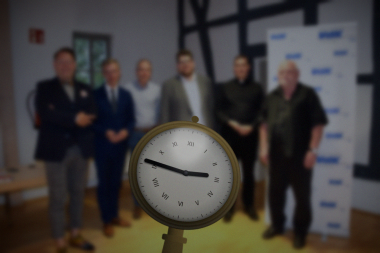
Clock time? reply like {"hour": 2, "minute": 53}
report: {"hour": 2, "minute": 46}
